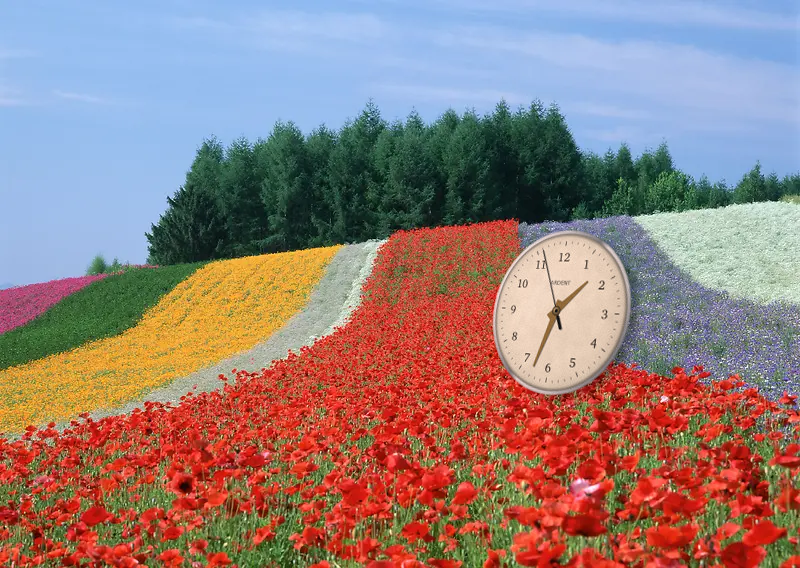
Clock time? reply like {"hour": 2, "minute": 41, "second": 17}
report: {"hour": 1, "minute": 32, "second": 56}
